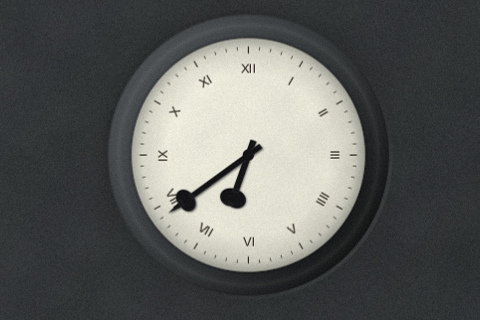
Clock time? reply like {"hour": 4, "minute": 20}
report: {"hour": 6, "minute": 39}
